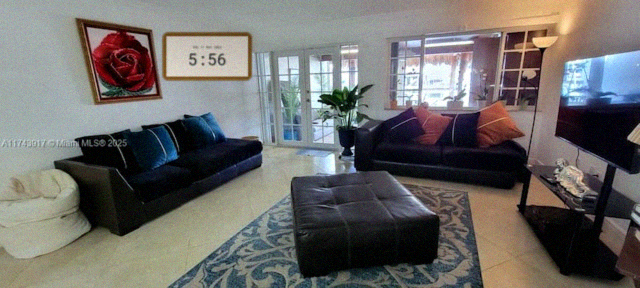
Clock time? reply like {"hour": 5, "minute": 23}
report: {"hour": 5, "minute": 56}
